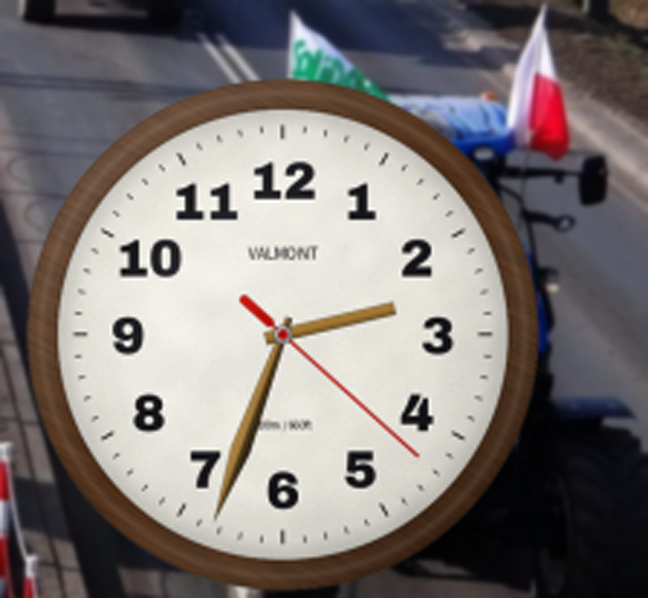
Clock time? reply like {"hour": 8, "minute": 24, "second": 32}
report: {"hour": 2, "minute": 33, "second": 22}
